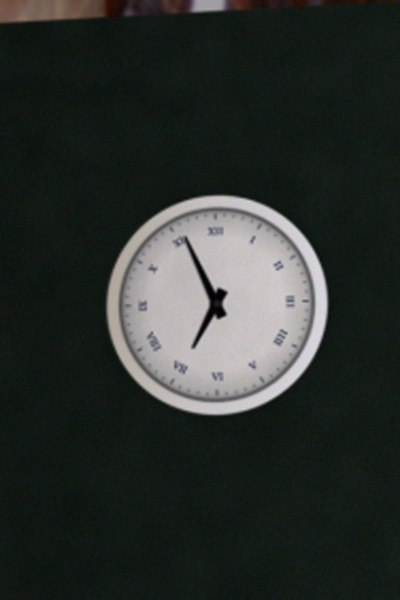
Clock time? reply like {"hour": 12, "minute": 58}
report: {"hour": 6, "minute": 56}
